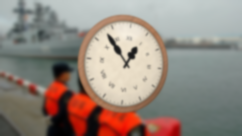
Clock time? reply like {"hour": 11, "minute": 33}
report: {"hour": 12, "minute": 53}
